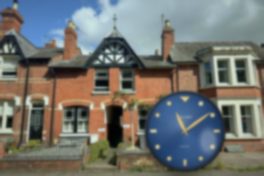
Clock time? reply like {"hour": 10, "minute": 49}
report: {"hour": 11, "minute": 9}
